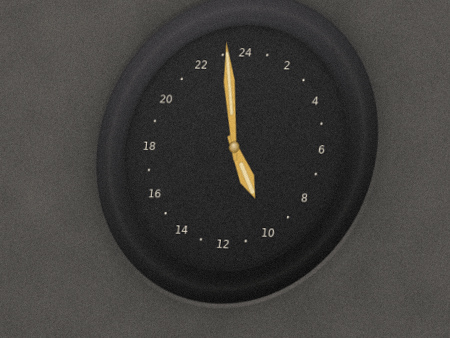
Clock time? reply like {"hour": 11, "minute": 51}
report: {"hour": 9, "minute": 58}
